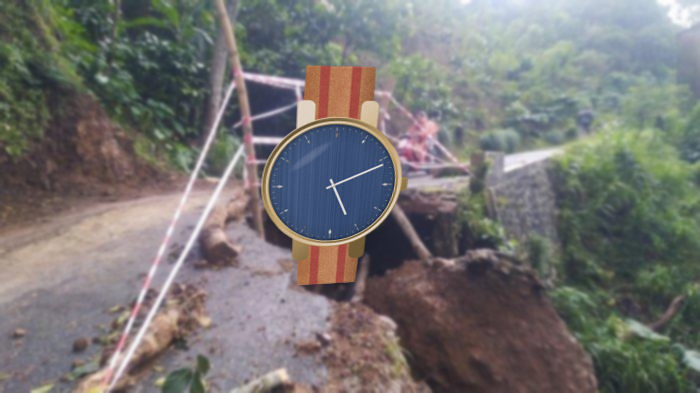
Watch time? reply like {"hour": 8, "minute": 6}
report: {"hour": 5, "minute": 11}
